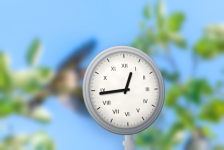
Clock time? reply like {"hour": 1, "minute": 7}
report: {"hour": 12, "minute": 44}
